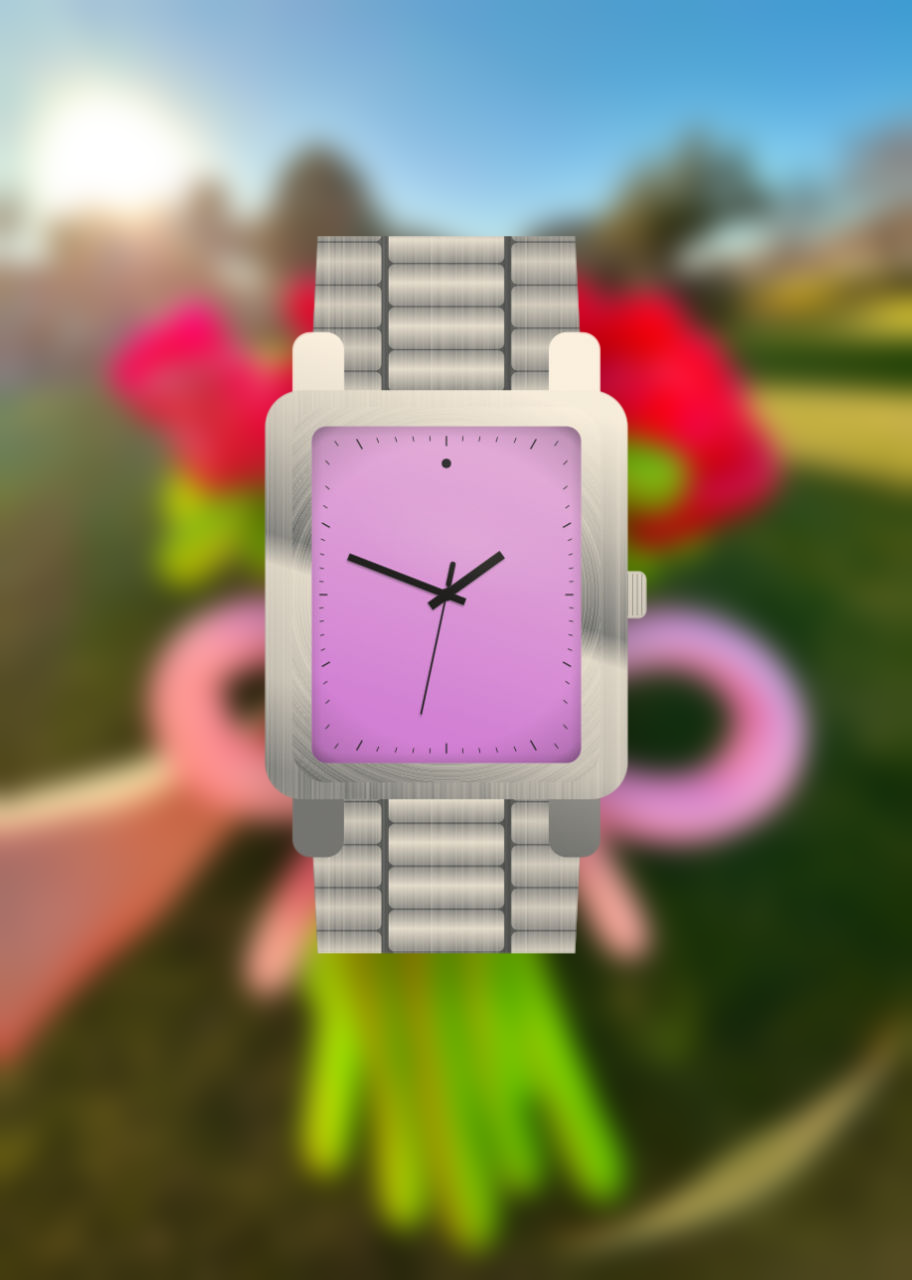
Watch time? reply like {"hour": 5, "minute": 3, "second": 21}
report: {"hour": 1, "minute": 48, "second": 32}
